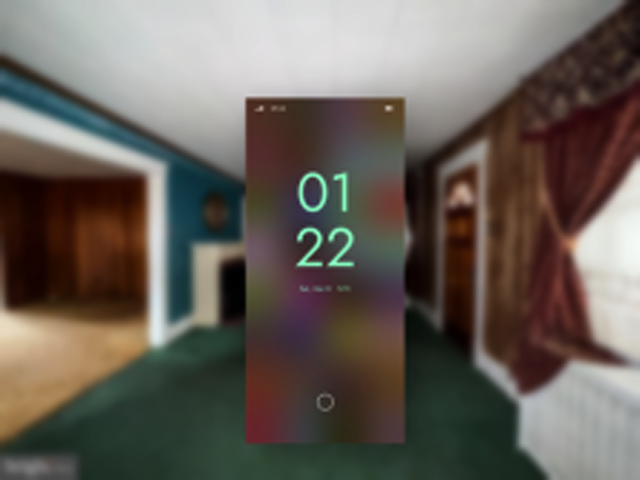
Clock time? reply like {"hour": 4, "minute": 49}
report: {"hour": 1, "minute": 22}
